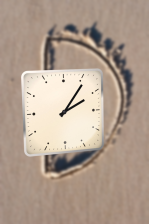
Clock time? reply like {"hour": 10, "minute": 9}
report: {"hour": 2, "minute": 6}
